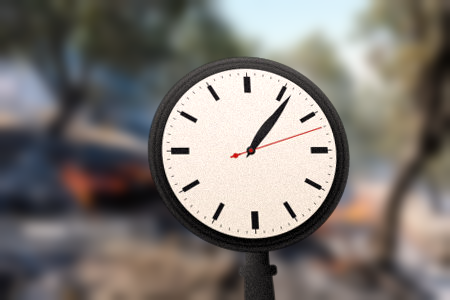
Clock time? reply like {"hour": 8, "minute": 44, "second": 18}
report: {"hour": 1, "minute": 6, "second": 12}
